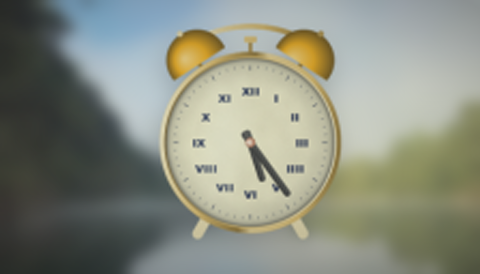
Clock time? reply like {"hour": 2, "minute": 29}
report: {"hour": 5, "minute": 24}
